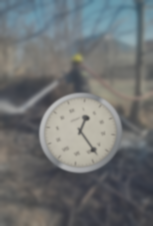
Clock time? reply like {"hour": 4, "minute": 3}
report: {"hour": 1, "minute": 28}
